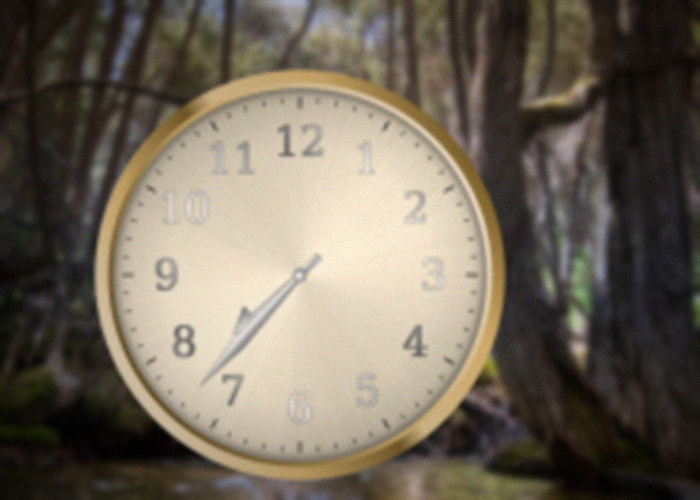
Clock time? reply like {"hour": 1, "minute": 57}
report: {"hour": 7, "minute": 37}
